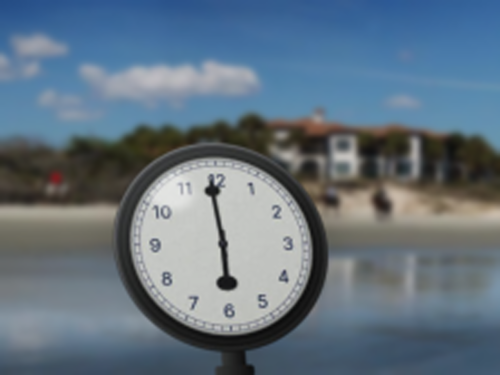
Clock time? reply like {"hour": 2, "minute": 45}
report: {"hour": 5, "minute": 59}
